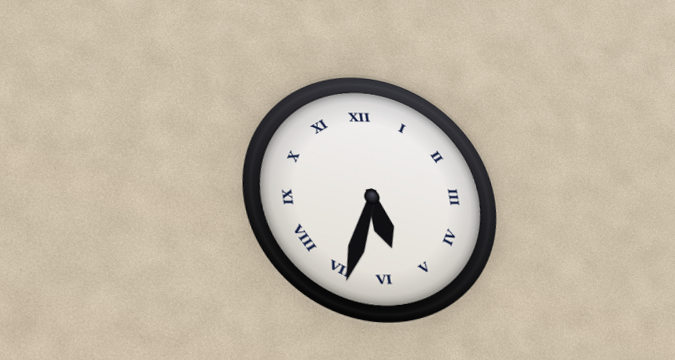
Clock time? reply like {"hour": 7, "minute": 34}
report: {"hour": 5, "minute": 34}
